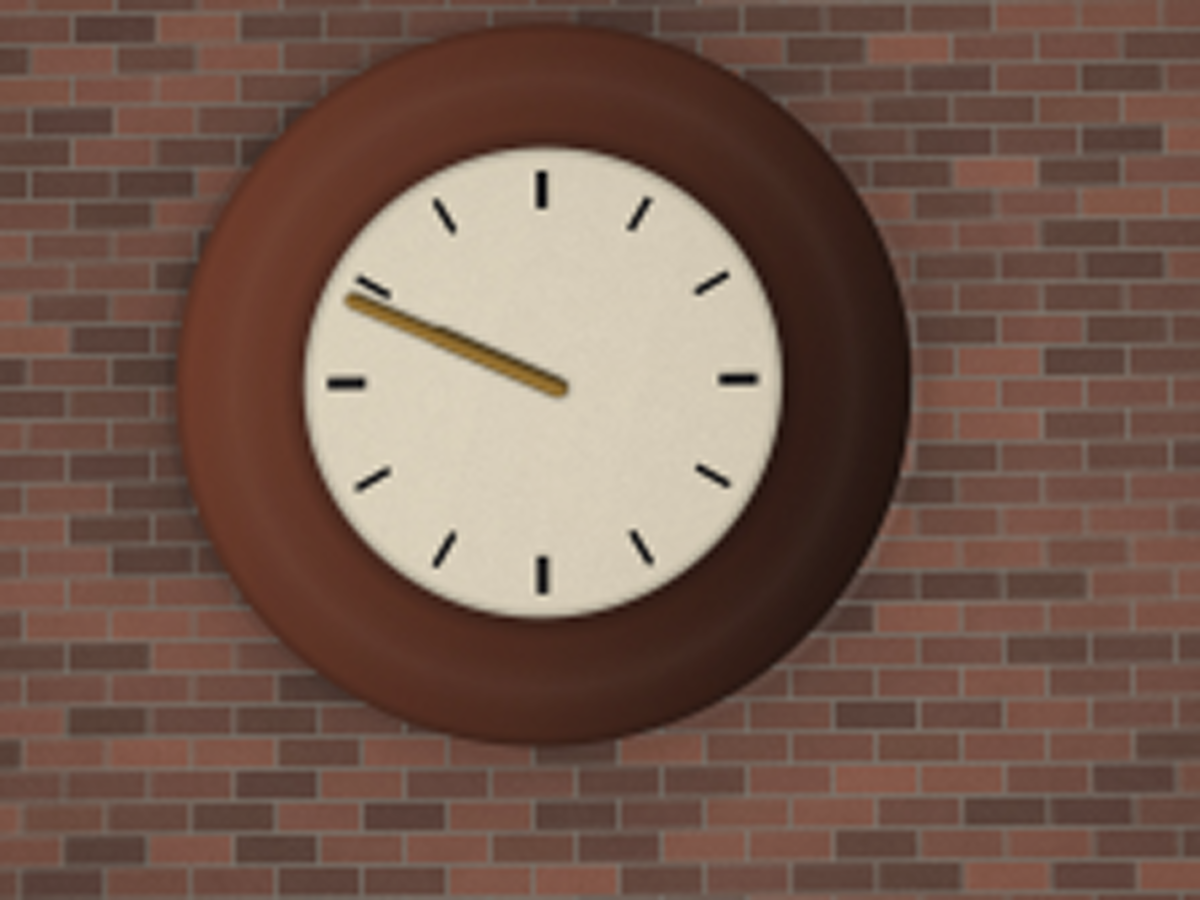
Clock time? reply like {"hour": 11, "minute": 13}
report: {"hour": 9, "minute": 49}
